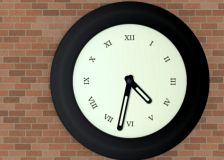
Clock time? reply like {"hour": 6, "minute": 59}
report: {"hour": 4, "minute": 32}
